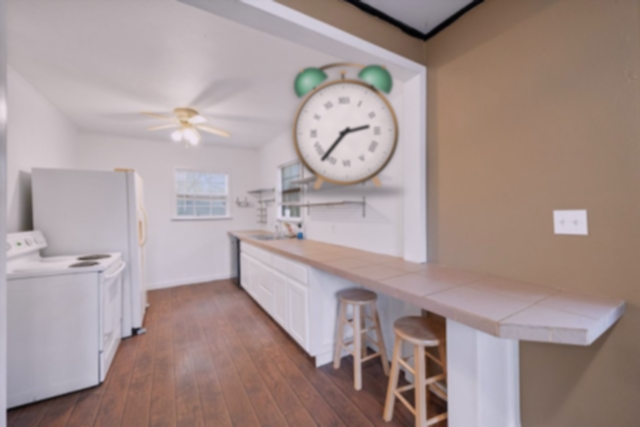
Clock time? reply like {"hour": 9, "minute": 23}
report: {"hour": 2, "minute": 37}
